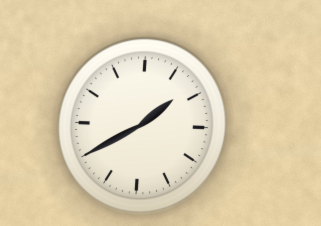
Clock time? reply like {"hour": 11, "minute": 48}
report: {"hour": 1, "minute": 40}
